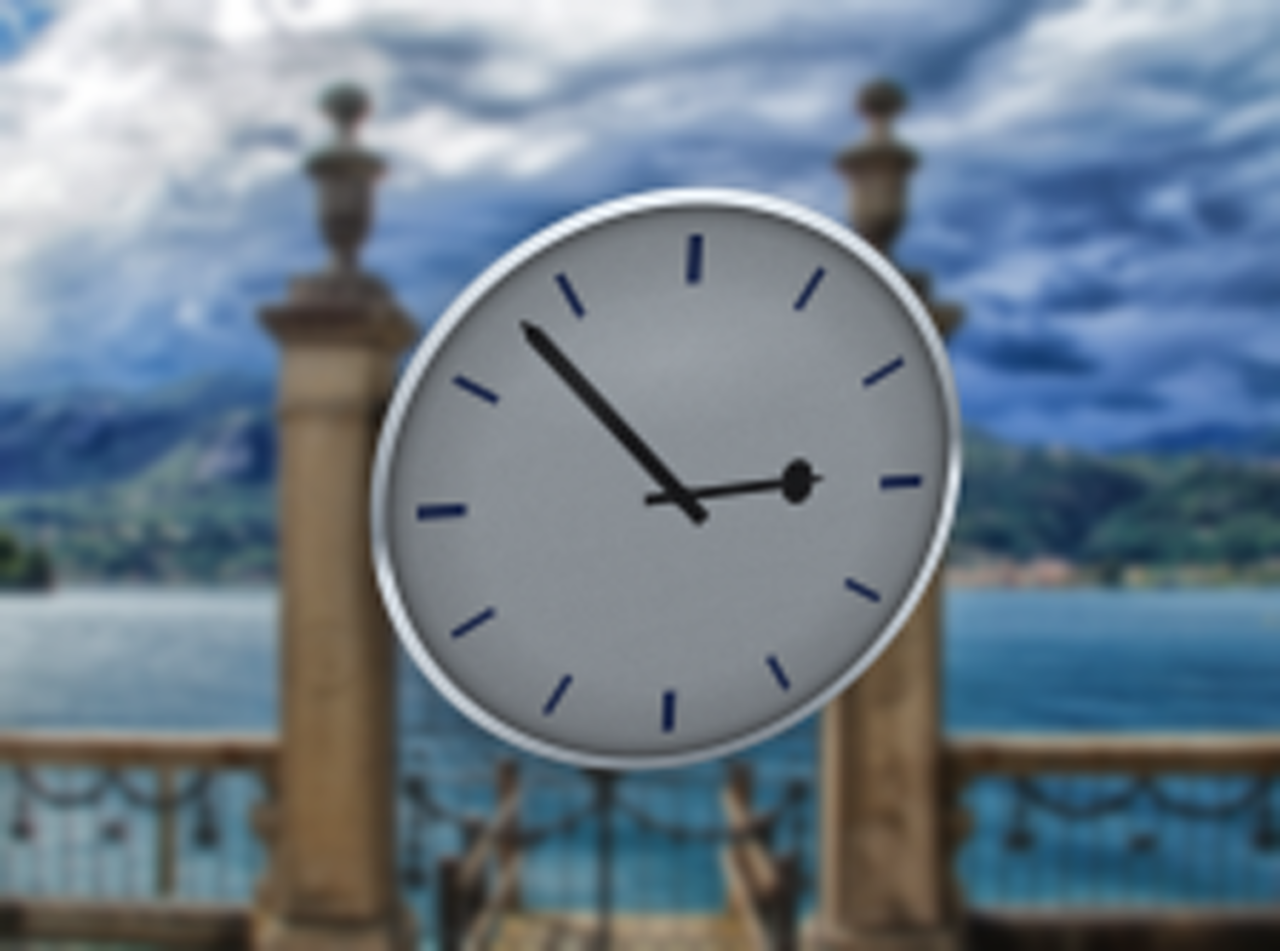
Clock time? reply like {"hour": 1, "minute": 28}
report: {"hour": 2, "minute": 53}
